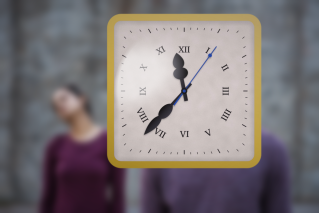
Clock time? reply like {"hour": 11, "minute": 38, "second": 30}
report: {"hour": 11, "minute": 37, "second": 6}
